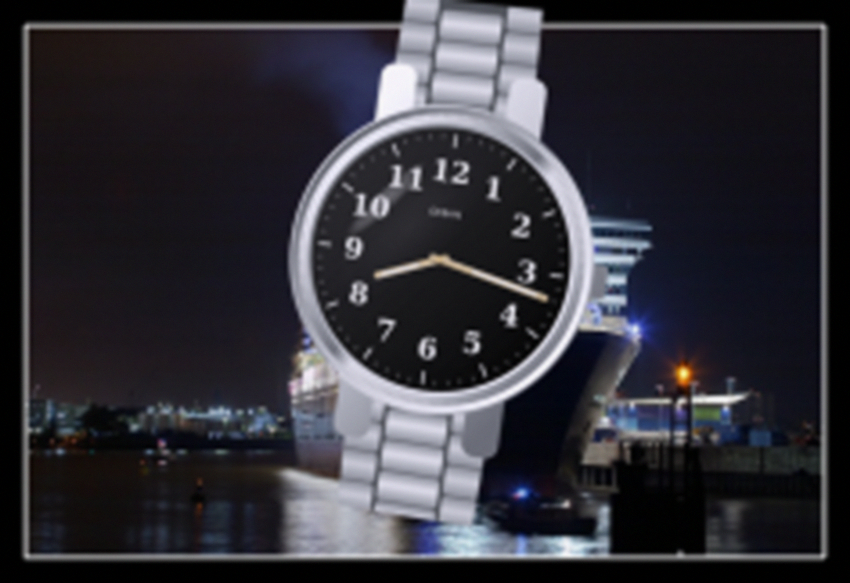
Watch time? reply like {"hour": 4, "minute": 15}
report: {"hour": 8, "minute": 17}
